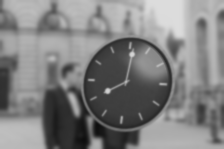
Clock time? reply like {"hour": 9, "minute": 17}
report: {"hour": 8, "minute": 1}
